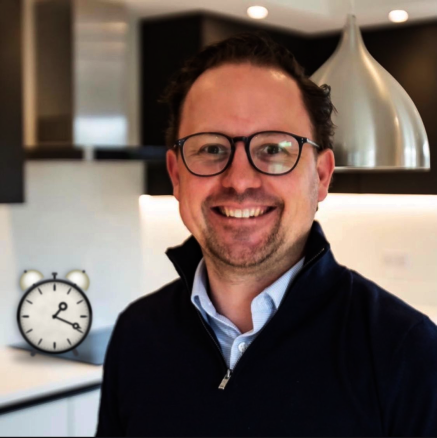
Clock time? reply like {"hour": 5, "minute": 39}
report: {"hour": 1, "minute": 19}
